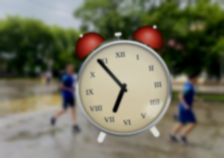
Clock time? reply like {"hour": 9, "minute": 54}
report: {"hour": 6, "minute": 54}
